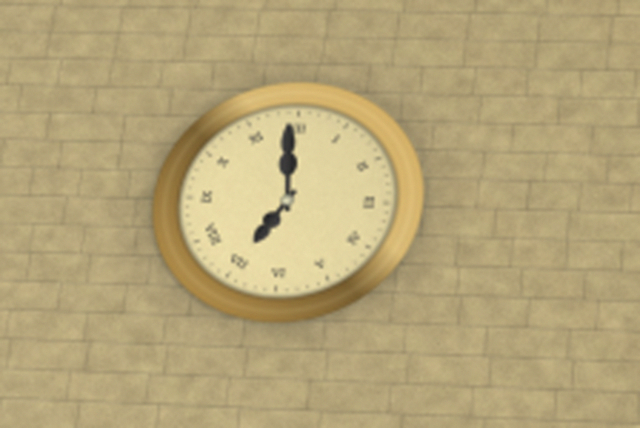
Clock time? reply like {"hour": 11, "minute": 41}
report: {"hour": 6, "minute": 59}
